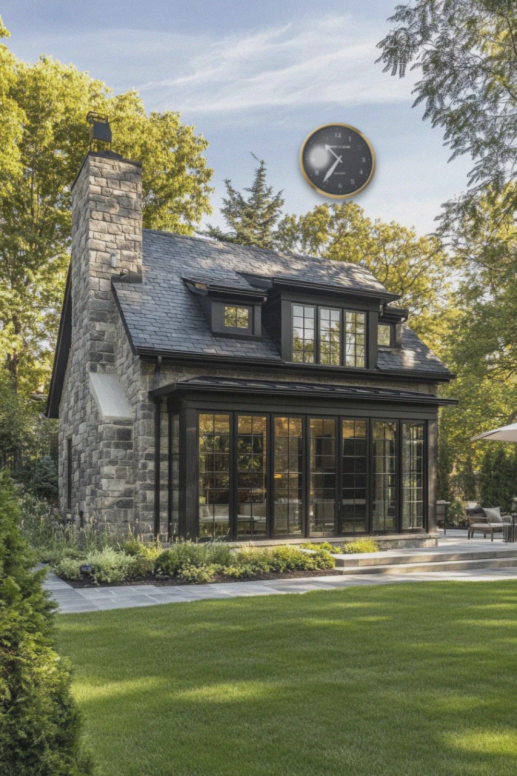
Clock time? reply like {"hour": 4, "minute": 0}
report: {"hour": 10, "minute": 36}
